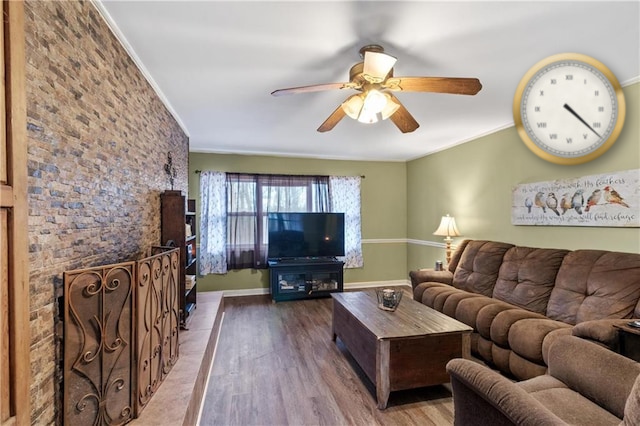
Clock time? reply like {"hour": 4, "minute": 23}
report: {"hour": 4, "minute": 22}
